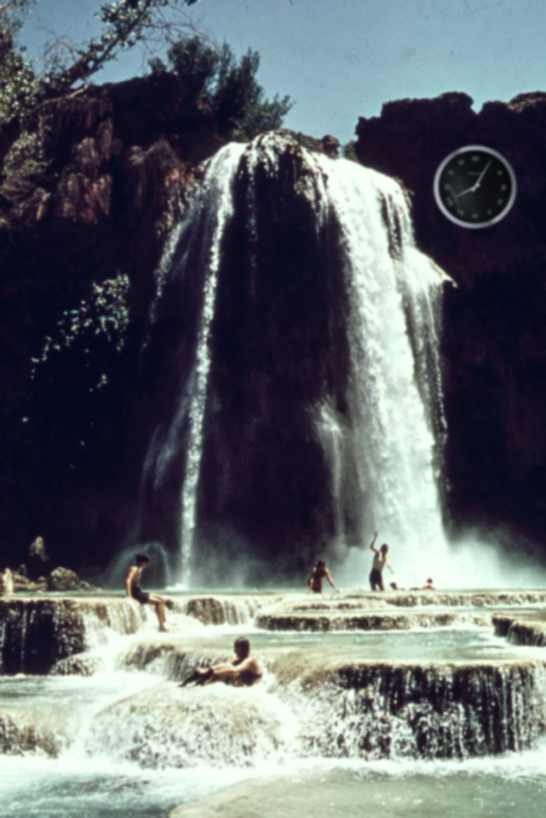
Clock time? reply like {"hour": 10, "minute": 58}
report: {"hour": 8, "minute": 5}
